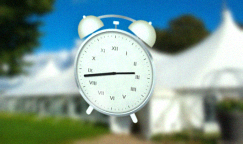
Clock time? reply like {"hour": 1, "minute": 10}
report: {"hour": 2, "minute": 43}
